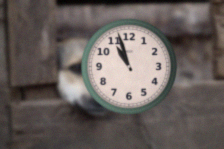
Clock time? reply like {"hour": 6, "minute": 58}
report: {"hour": 10, "minute": 57}
